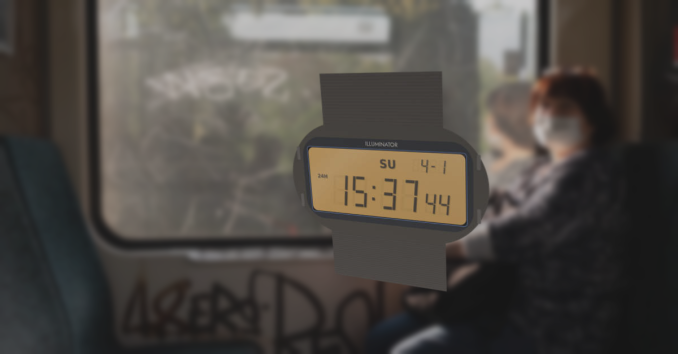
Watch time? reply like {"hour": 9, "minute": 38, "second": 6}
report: {"hour": 15, "minute": 37, "second": 44}
